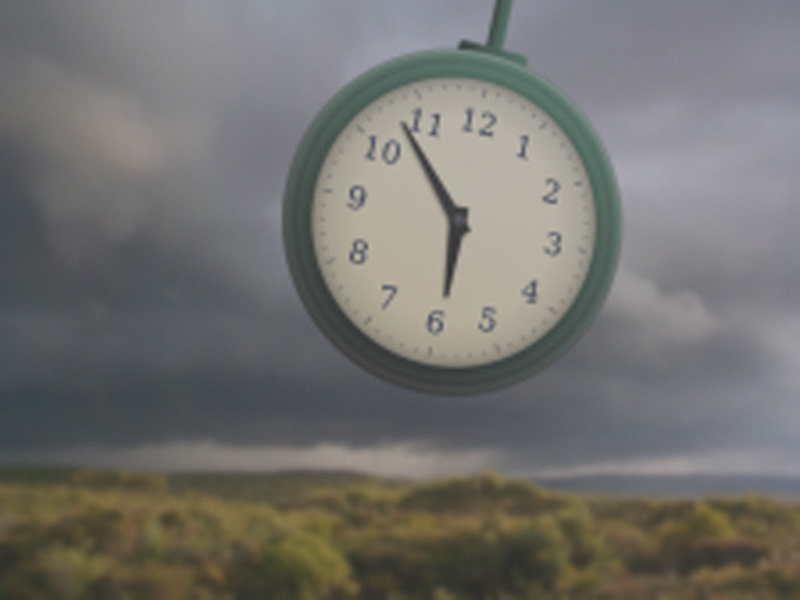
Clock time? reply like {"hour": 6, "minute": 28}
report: {"hour": 5, "minute": 53}
